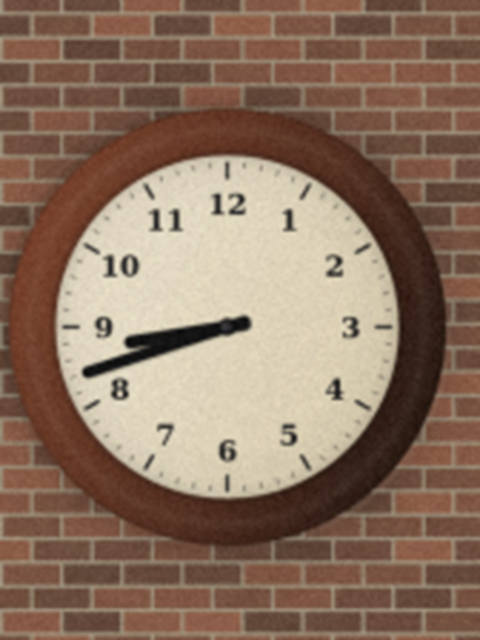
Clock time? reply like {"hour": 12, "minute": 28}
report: {"hour": 8, "minute": 42}
